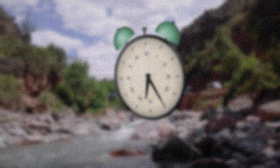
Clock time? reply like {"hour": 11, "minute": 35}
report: {"hour": 6, "minute": 25}
